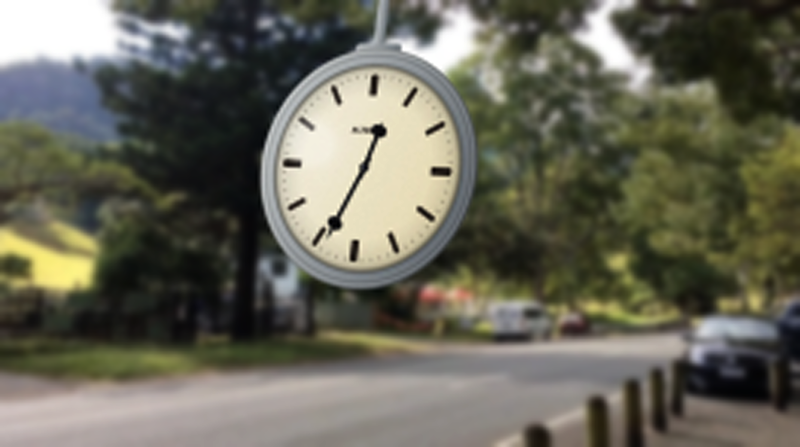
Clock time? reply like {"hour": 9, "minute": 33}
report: {"hour": 12, "minute": 34}
